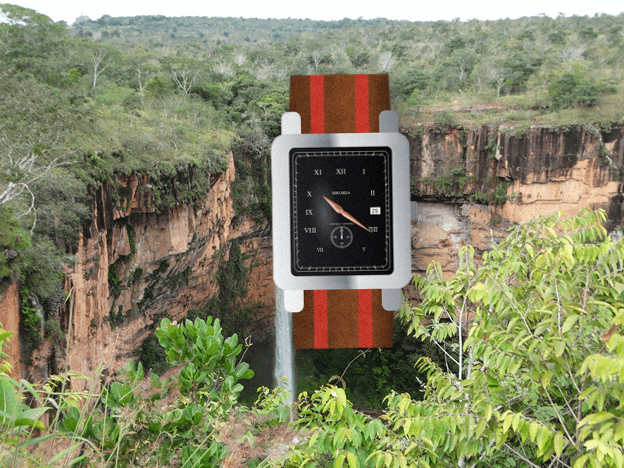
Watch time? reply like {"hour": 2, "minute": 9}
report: {"hour": 10, "minute": 21}
